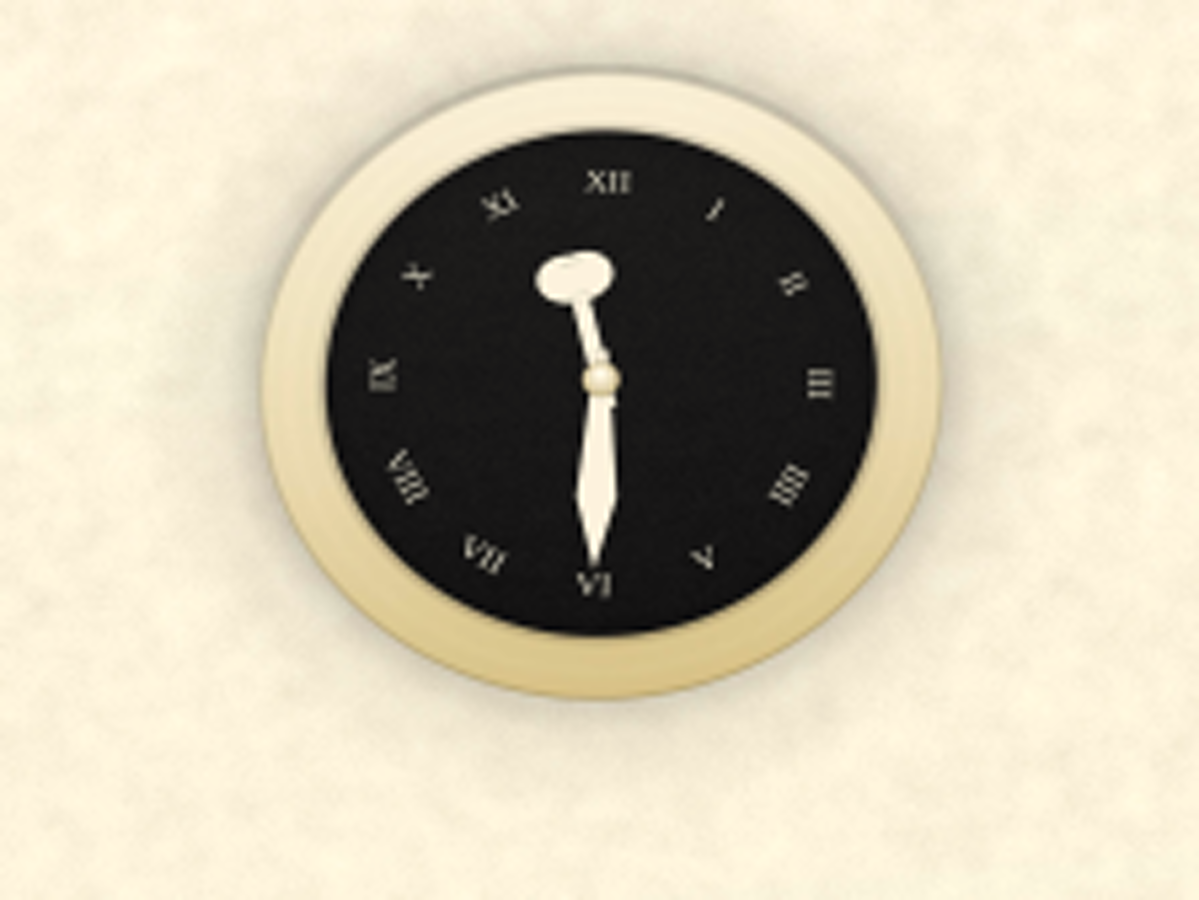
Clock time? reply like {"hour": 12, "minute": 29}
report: {"hour": 11, "minute": 30}
